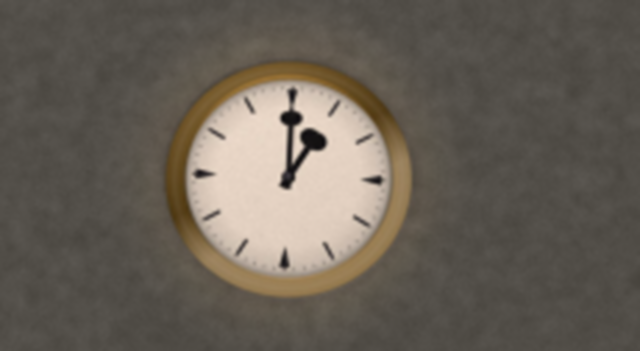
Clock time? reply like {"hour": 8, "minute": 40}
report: {"hour": 1, "minute": 0}
